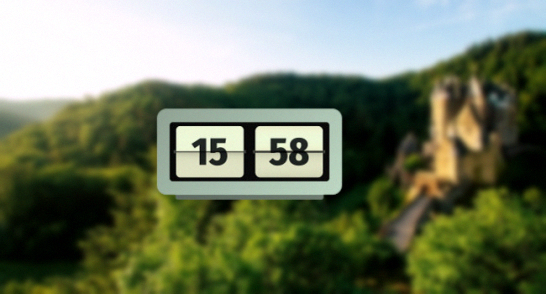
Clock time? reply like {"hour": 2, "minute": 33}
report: {"hour": 15, "minute": 58}
